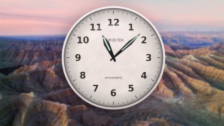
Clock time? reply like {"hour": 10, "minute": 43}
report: {"hour": 11, "minute": 8}
